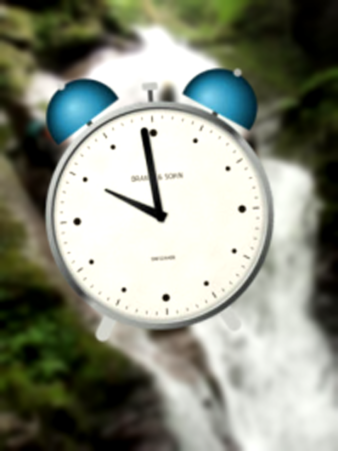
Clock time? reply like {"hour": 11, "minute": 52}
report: {"hour": 9, "minute": 59}
